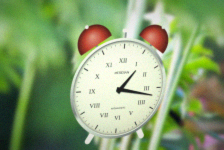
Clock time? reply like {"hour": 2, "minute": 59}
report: {"hour": 1, "minute": 17}
